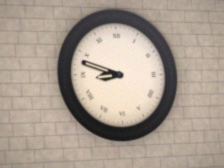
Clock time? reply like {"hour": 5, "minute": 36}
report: {"hour": 8, "minute": 48}
